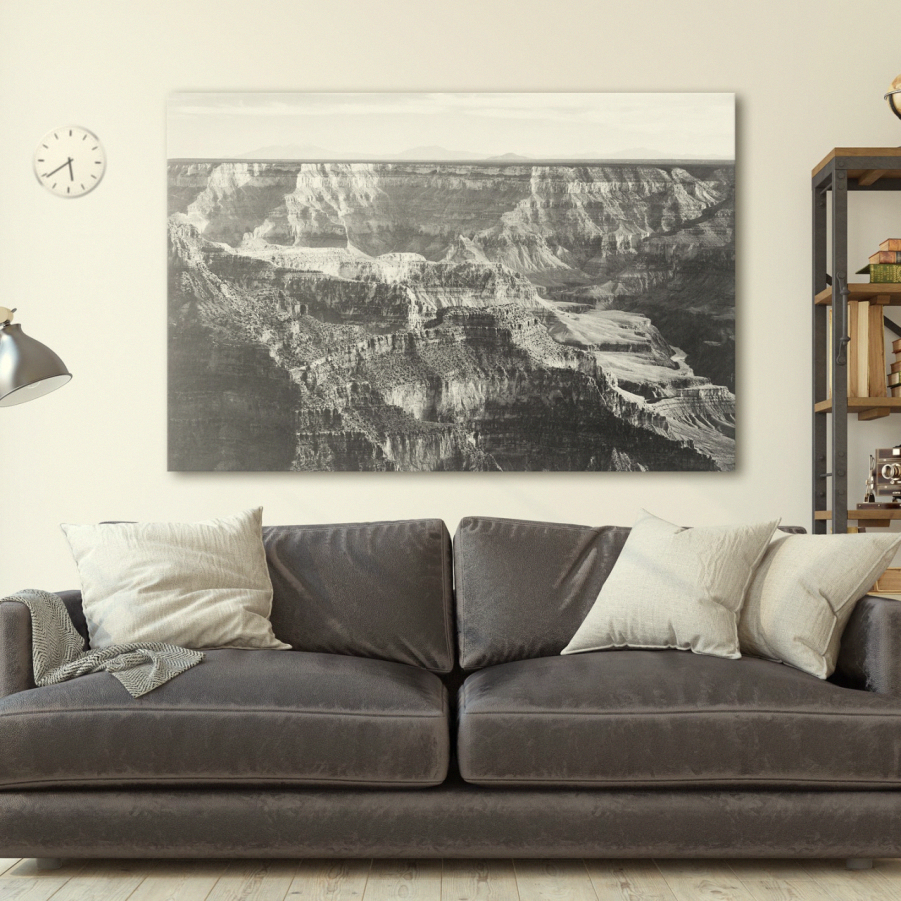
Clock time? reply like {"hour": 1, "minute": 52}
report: {"hour": 5, "minute": 39}
